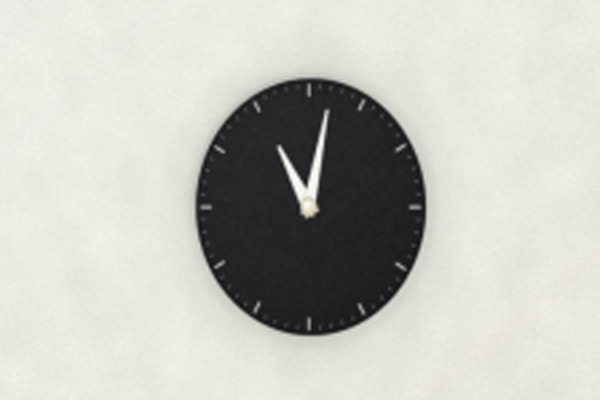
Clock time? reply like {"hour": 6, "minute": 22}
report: {"hour": 11, "minute": 2}
